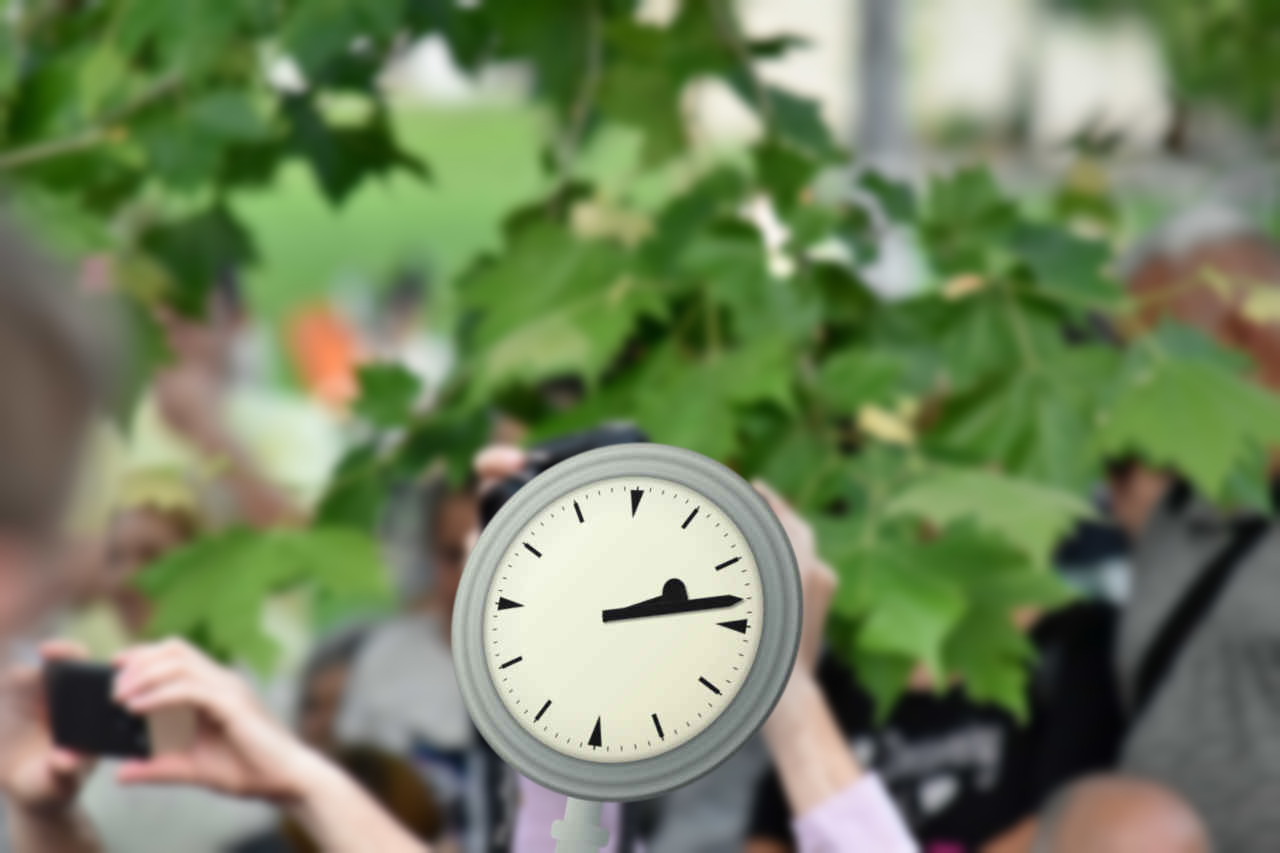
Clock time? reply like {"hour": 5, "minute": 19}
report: {"hour": 2, "minute": 13}
